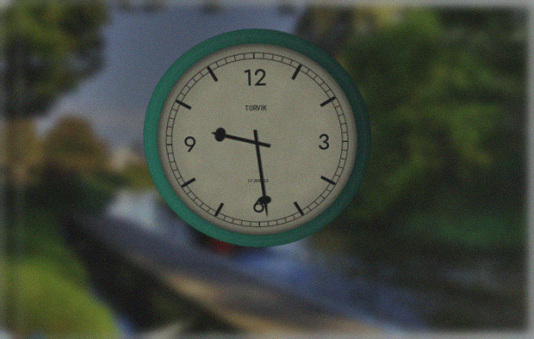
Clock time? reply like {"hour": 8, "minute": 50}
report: {"hour": 9, "minute": 29}
